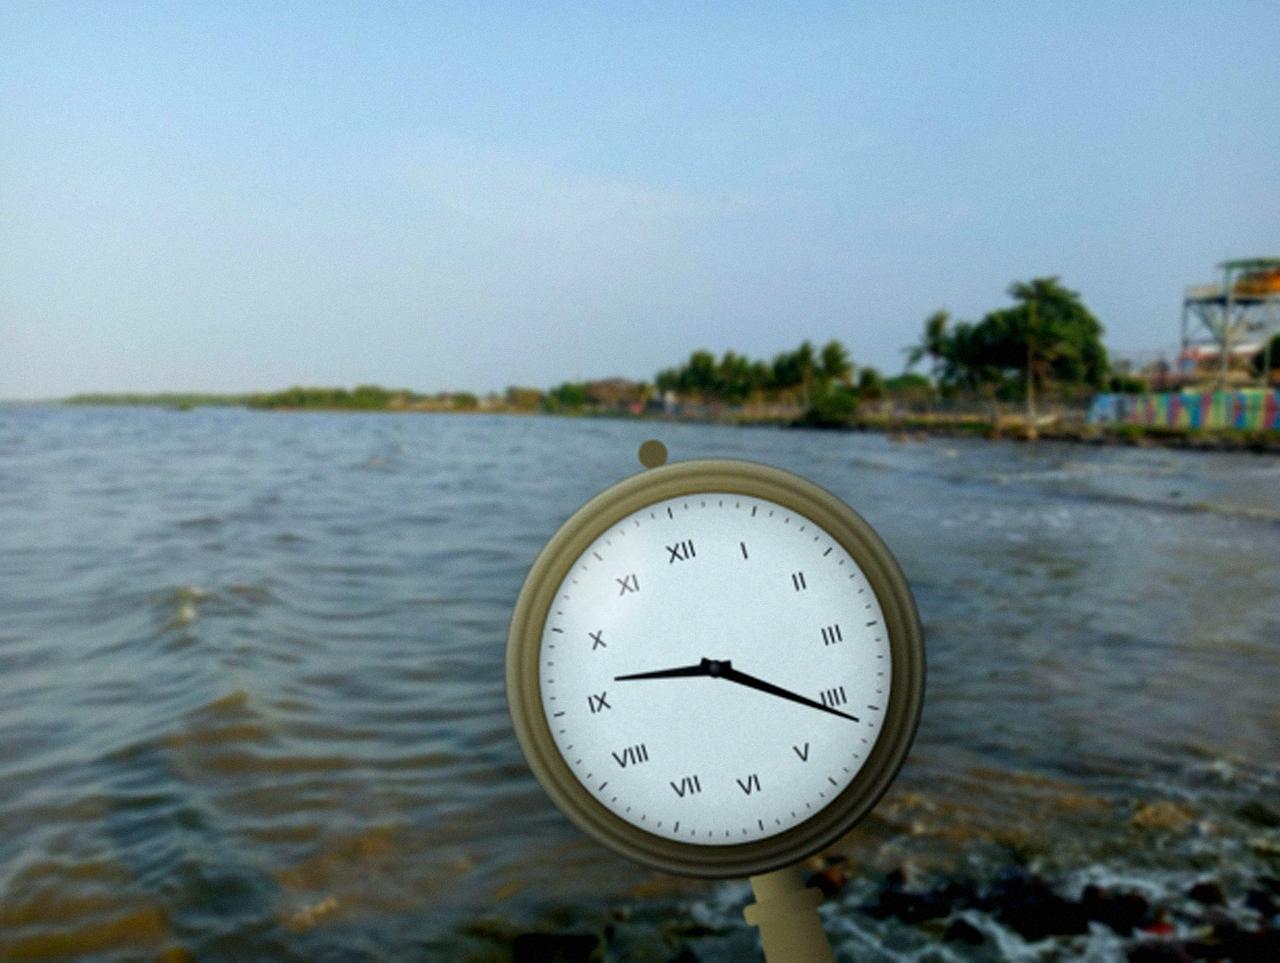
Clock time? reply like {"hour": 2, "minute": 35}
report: {"hour": 9, "minute": 21}
